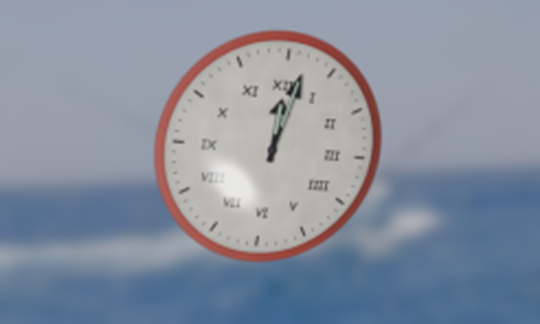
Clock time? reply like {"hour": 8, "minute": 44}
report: {"hour": 12, "minute": 2}
